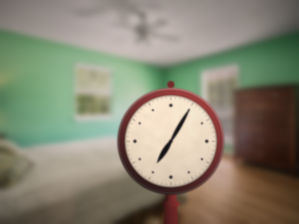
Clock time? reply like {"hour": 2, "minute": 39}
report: {"hour": 7, "minute": 5}
